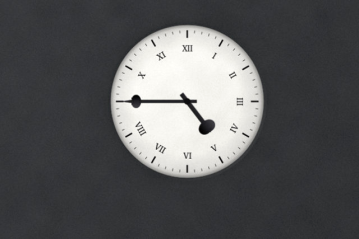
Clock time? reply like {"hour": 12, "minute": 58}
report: {"hour": 4, "minute": 45}
